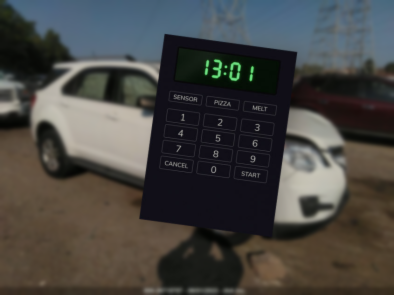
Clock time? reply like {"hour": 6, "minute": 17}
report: {"hour": 13, "minute": 1}
